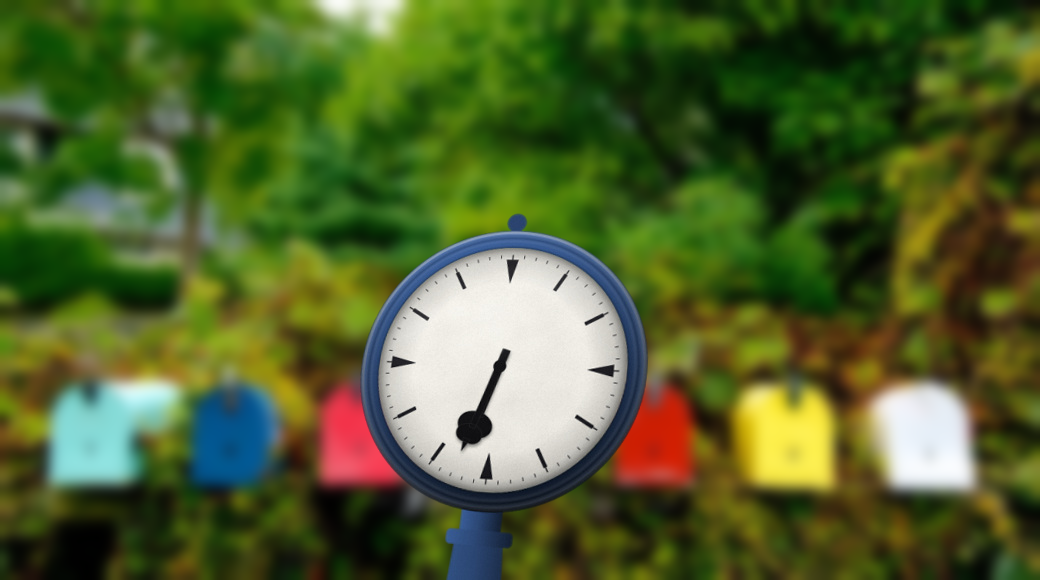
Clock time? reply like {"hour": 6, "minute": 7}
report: {"hour": 6, "minute": 33}
